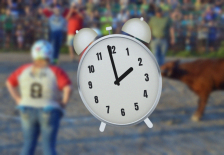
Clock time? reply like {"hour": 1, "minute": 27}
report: {"hour": 1, "minute": 59}
